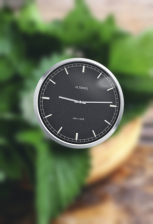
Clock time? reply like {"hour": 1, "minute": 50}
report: {"hour": 9, "minute": 14}
